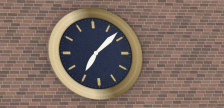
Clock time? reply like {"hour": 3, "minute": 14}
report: {"hour": 7, "minute": 8}
